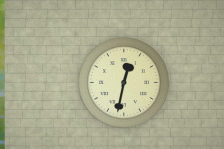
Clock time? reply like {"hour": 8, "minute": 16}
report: {"hour": 12, "minute": 32}
